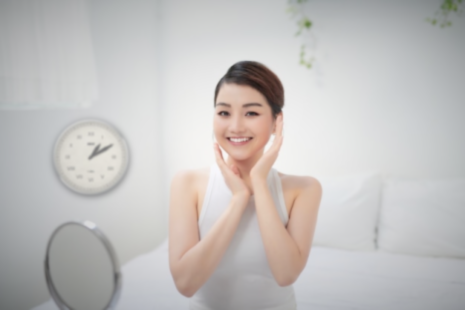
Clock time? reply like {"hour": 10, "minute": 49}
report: {"hour": 1, "minute": 10}
